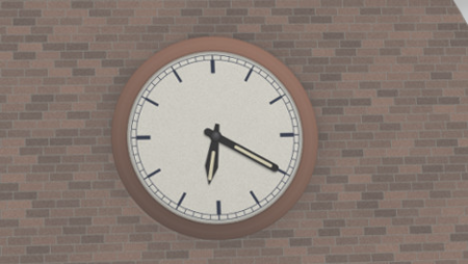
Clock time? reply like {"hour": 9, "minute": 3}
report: {"hour": 6, "minute": 20}
